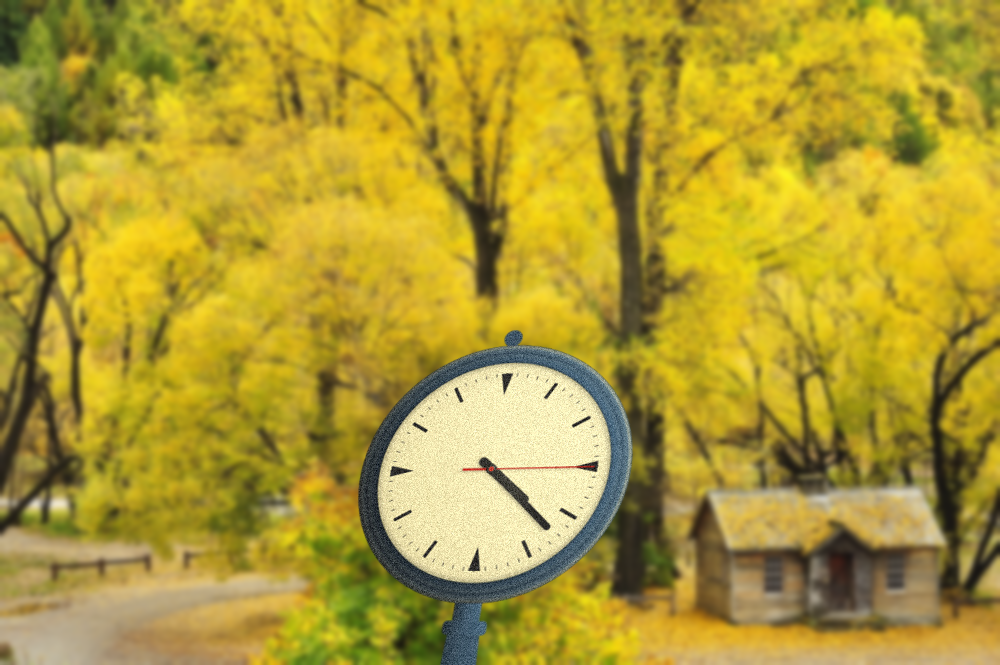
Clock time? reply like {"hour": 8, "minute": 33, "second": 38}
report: {"hour": 4, "minute": 22, "second": 15}
